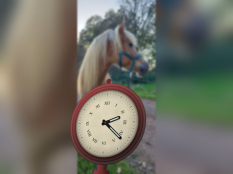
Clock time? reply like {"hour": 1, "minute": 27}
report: {"hour": 2, "minute": 22}
